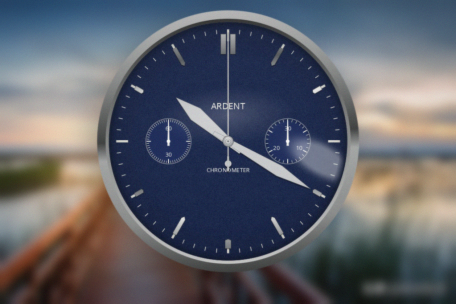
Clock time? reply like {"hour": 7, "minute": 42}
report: {"hour": 10, "minute": 20}
